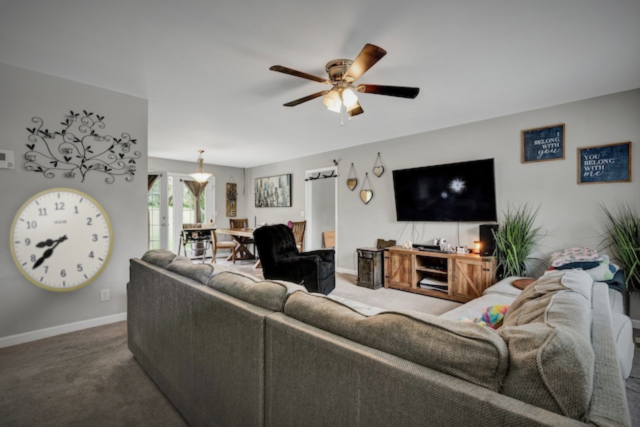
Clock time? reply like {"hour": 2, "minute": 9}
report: {"hour": 8, "minute": 38}
